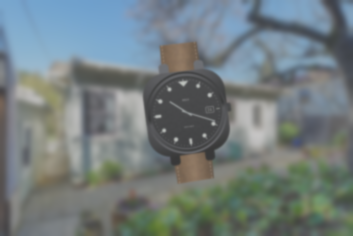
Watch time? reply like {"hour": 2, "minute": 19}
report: {"hour": 10, "minute": 19}
